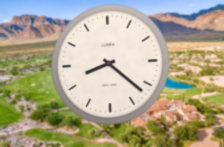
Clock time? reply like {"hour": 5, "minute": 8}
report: {"hour": 8, "minute": 22}
